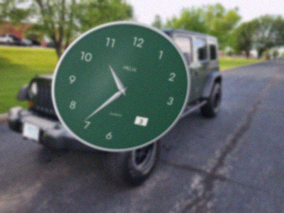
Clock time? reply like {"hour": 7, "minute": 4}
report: {"hour": 10, "minute": 36}
